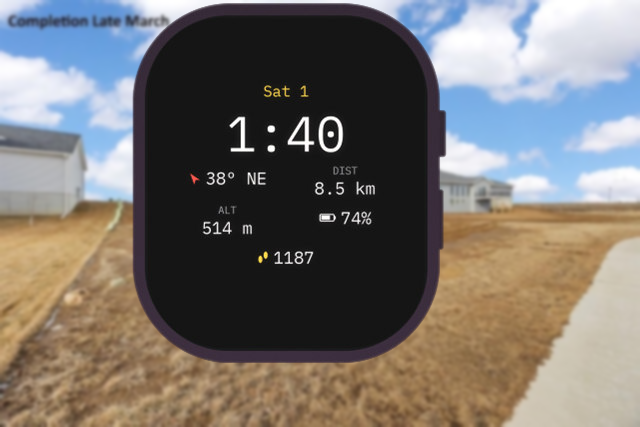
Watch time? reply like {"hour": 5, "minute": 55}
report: {"hour": 1, "minute": 40}
